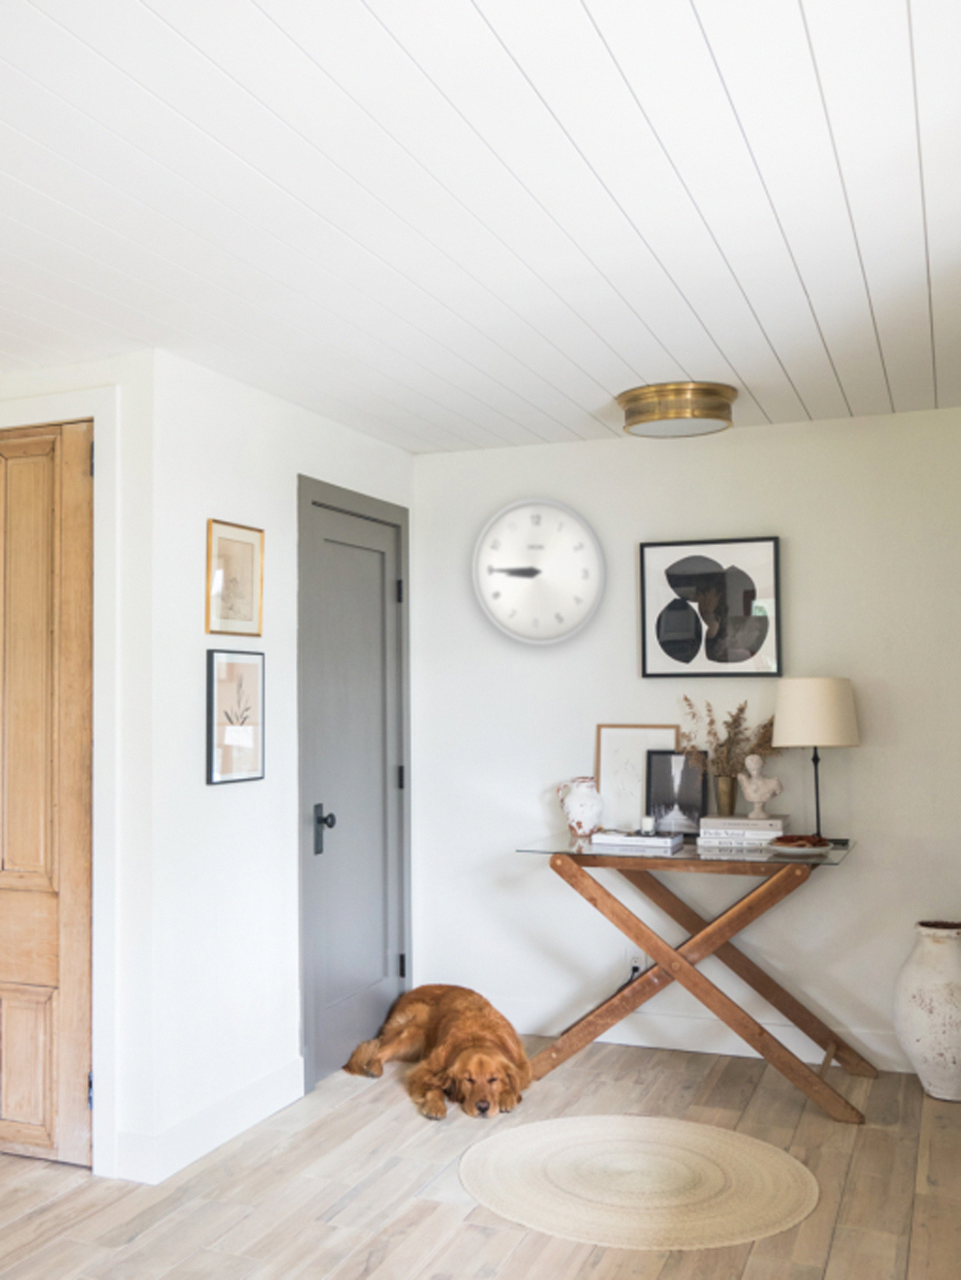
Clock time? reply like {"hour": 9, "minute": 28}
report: {"hour": 8, "minute": 45}
